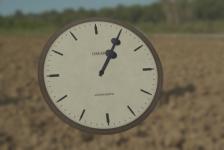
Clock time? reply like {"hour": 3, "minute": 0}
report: {"hour": 1, "minute": 5}
